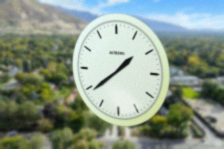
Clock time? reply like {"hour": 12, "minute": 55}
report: {"hour": 1, "minute": 39}
